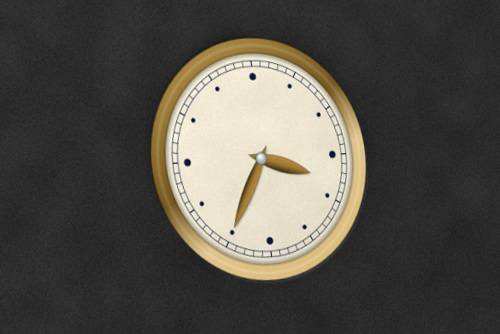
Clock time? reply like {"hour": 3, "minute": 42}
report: {"hour": 3, "minute": 35}
